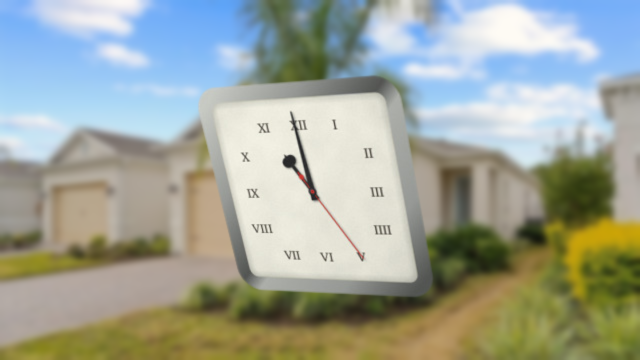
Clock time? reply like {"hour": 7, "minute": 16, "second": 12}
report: {"hour": 10, "minute": 59, "second": 25}
